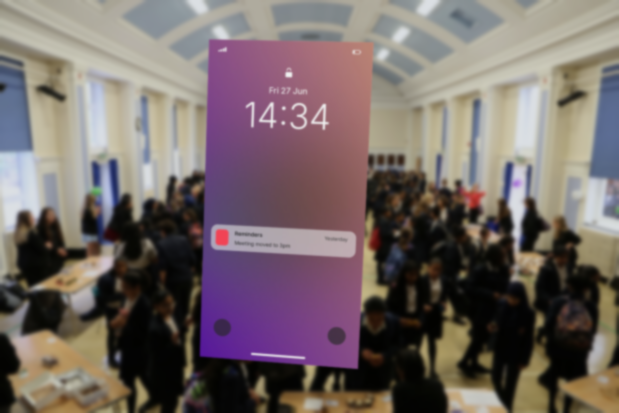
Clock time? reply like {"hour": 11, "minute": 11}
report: {"hour": 14, "minute": 34}
